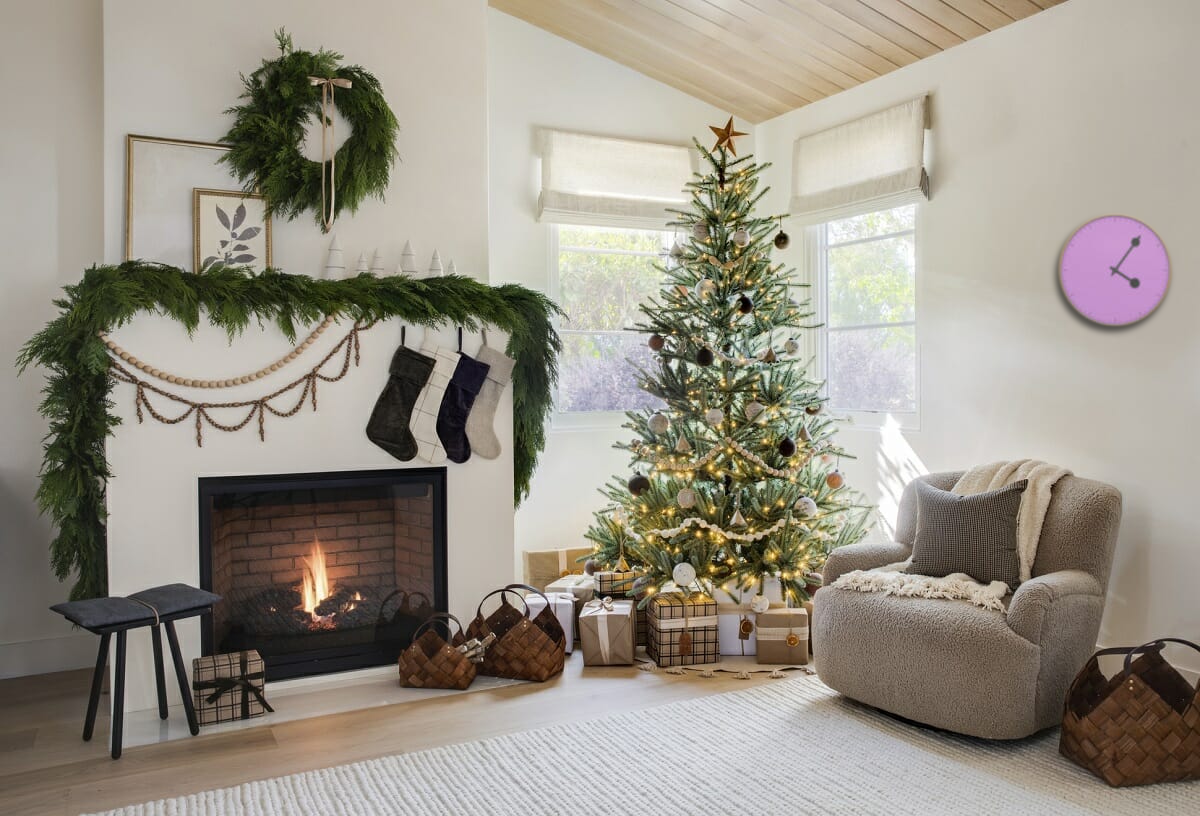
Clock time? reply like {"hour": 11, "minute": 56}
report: {"hour": 4, "minute": 6}
